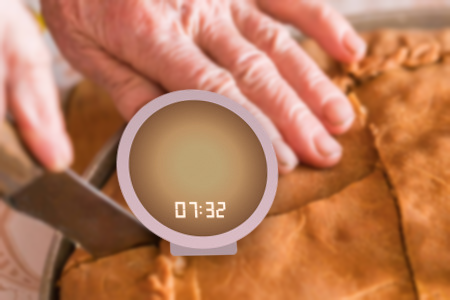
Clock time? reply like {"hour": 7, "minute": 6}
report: {"hour": 7, "minute": 32}
